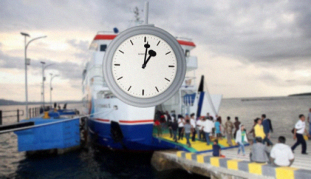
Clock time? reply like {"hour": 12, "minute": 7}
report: {"hour": 1, "minute": 1}
